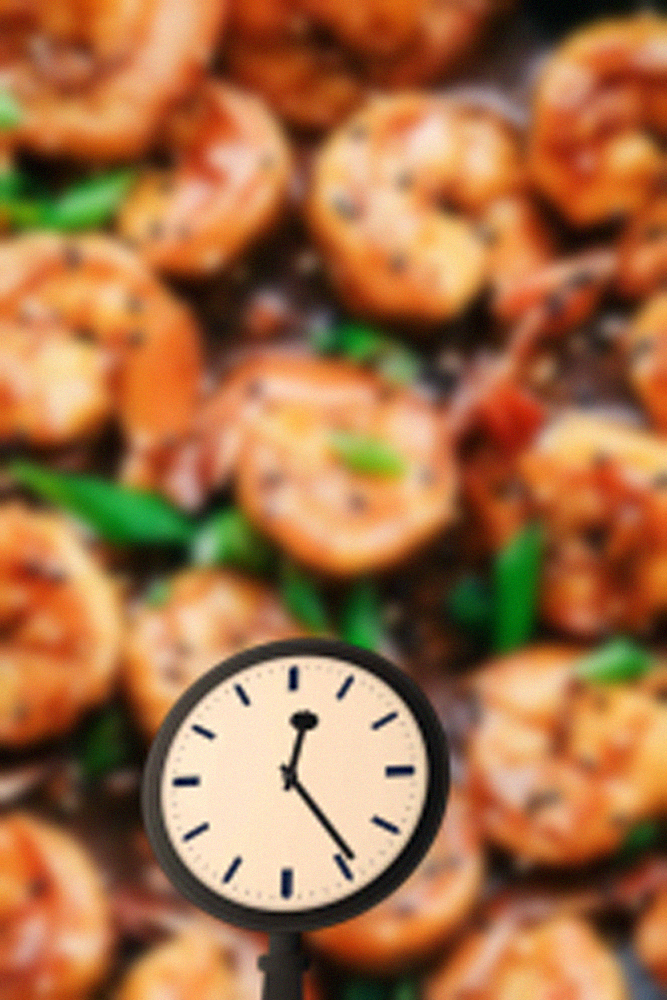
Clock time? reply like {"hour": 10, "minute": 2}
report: {"hour": 12, "minute": 24}
